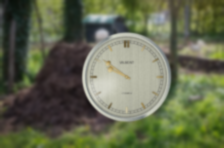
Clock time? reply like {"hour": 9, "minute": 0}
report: {"hour": 9, "minute": 51}
